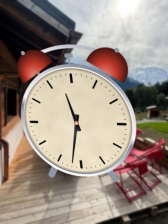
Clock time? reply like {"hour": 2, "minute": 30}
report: {"hour": 11, "minute": 32}
